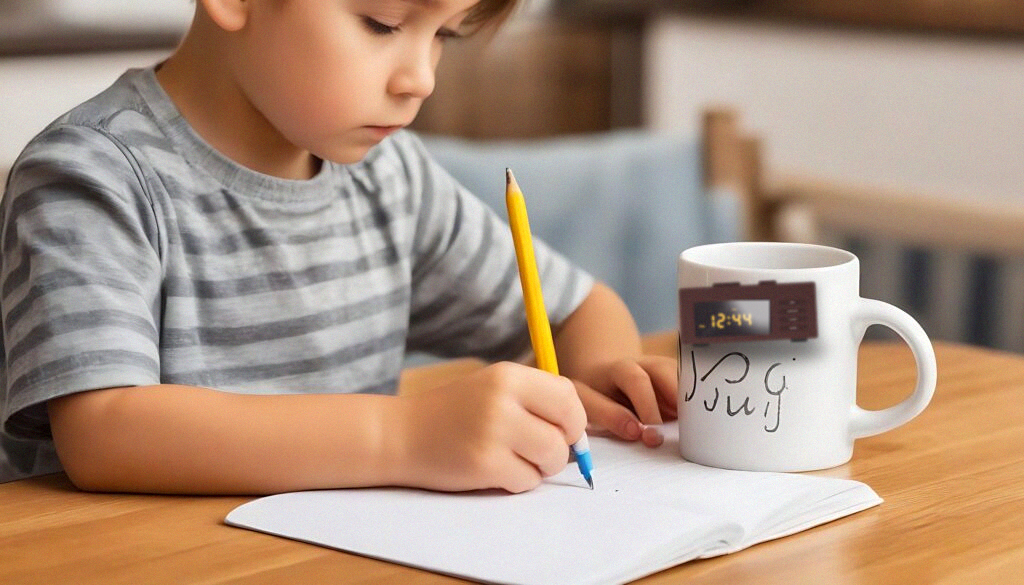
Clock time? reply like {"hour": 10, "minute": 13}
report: {"hour": 12, "minute": 44}
